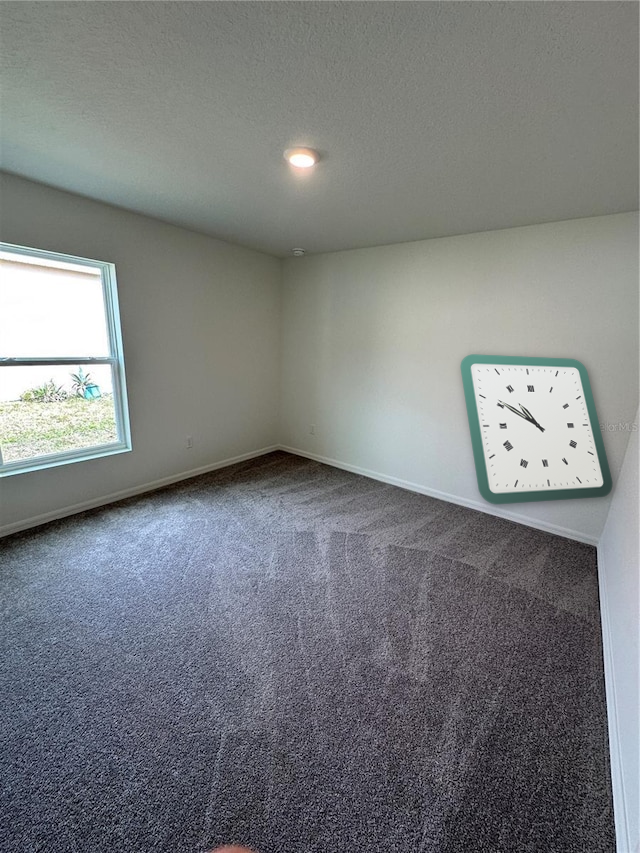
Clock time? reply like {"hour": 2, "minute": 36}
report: {"hour": 10, "minute": 51}
